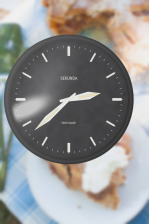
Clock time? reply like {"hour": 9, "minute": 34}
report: {"hour": 2, "minute": 38}
